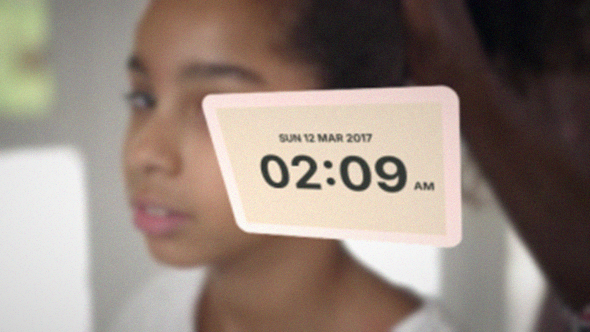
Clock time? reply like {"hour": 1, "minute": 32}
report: {"hour": 2, "minute": 9}
